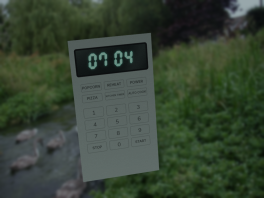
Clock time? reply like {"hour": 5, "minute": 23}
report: {"hour": 7, "minute": 4}
